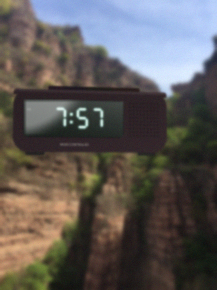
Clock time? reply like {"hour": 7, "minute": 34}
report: {"hour": 7, "minute": 57}
